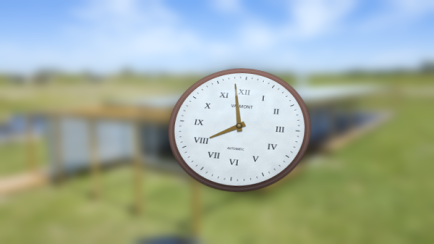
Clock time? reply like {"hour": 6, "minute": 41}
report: {"hour": 7, "minute": 58}
